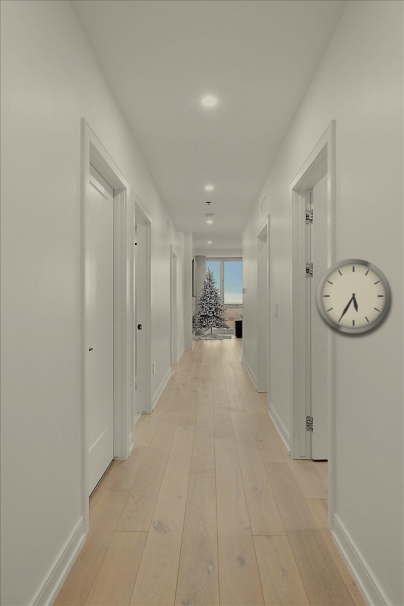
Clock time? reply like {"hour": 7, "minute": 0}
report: {"hour": 5, "minute": 35}
